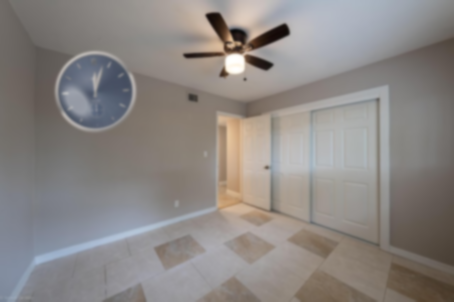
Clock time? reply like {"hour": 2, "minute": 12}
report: {"hour": 12, "minute": 3}
